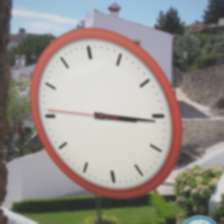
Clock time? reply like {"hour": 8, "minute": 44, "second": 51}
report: {"hour": 3, "minute": 15, "second": 46}
